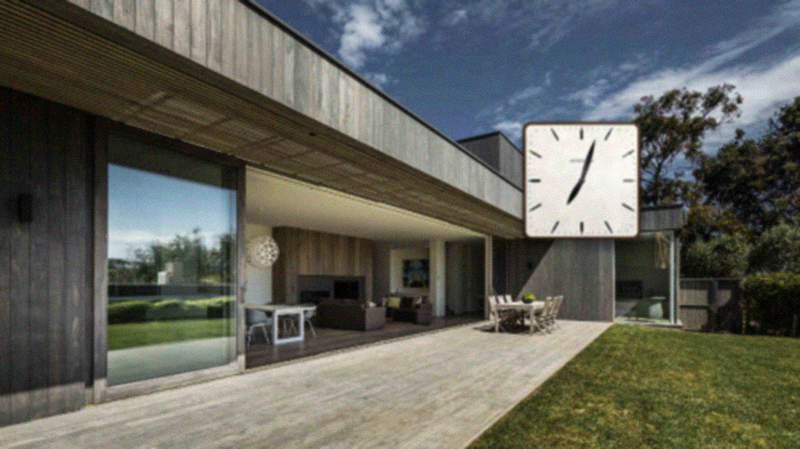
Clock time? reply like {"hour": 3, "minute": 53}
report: {"hour": 7, "minute": 3}
